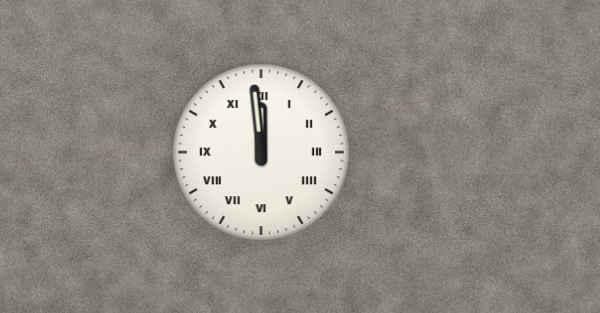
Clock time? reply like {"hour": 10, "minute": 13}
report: {"hour": 11, "minute": 59}
